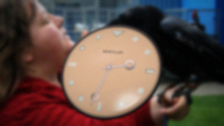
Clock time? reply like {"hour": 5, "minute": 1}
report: {"hour": 2, "minute": 32}
